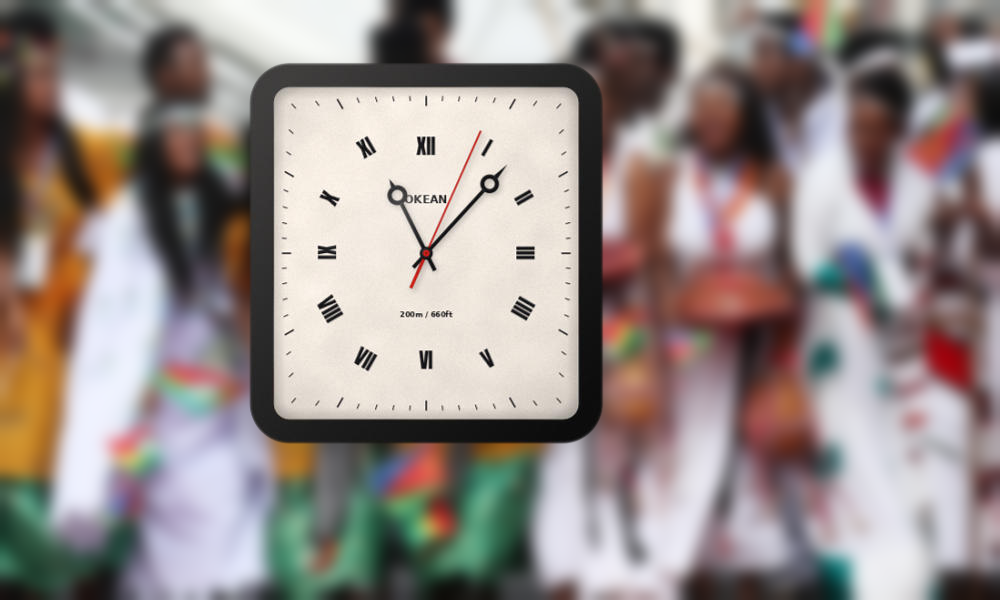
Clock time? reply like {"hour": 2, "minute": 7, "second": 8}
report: {"hour": 11, "minute": 7, "second": 4}
